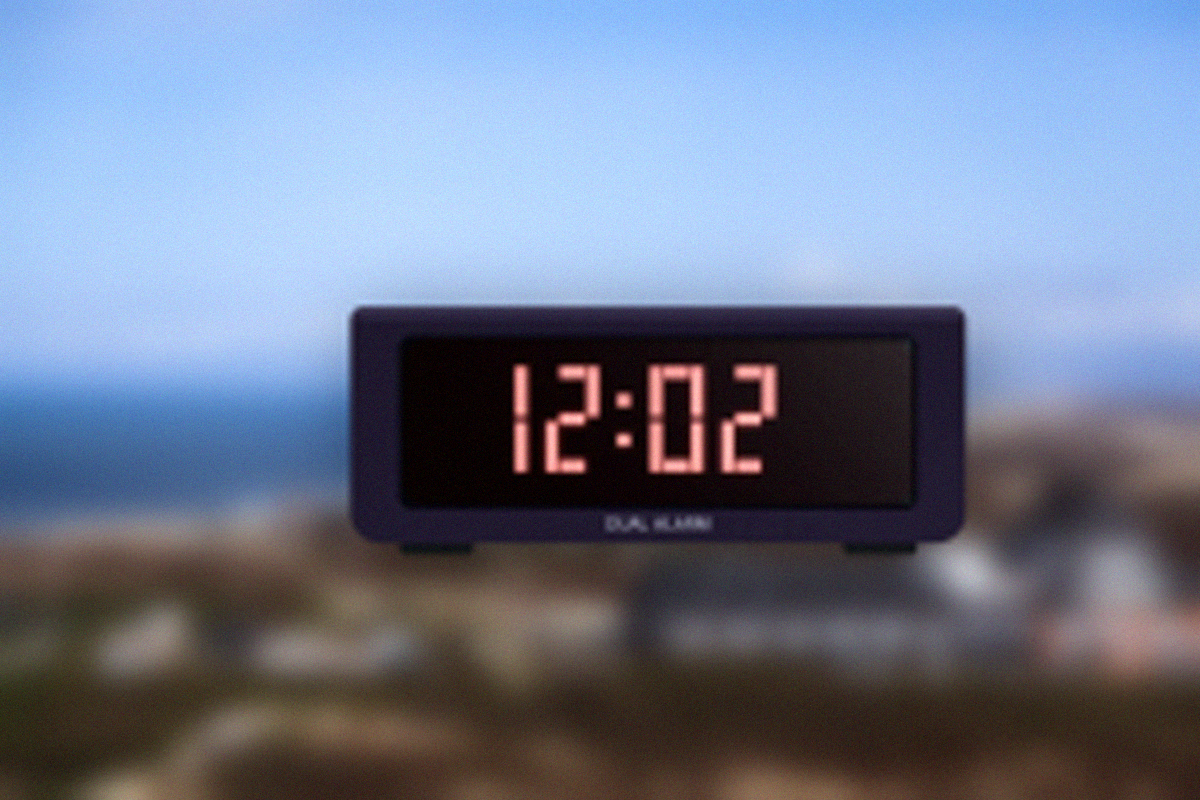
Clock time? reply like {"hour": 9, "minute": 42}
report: {"hour": 12, "minute": 2}
